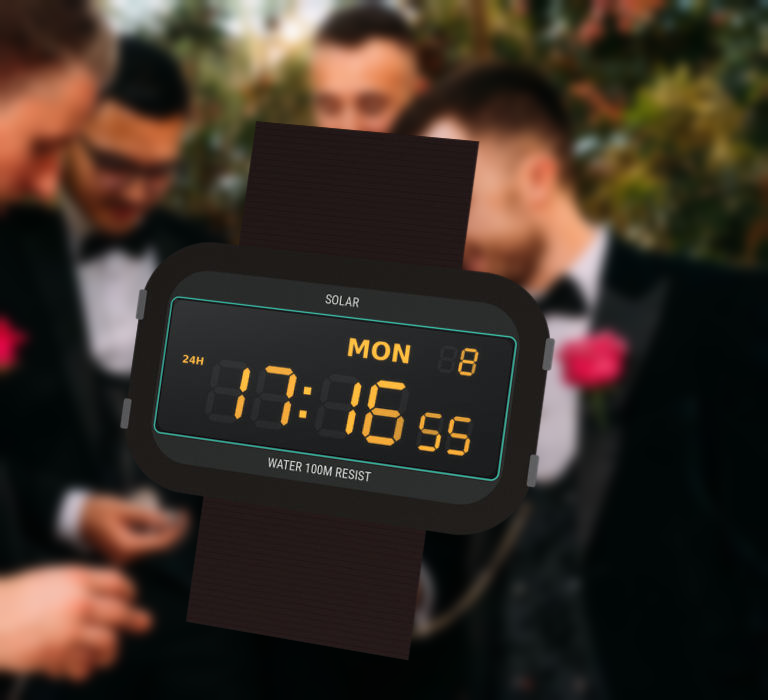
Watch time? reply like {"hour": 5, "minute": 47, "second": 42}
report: {"hour": 17, "minute": 16, "second": 55}
